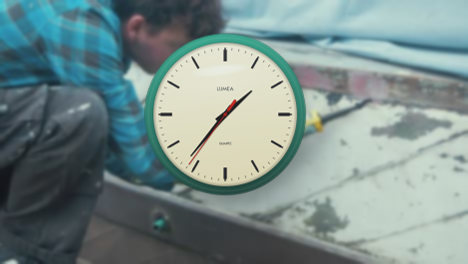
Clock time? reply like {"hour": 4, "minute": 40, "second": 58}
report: {"hour": 1, "minute": 36, "second": 36}
